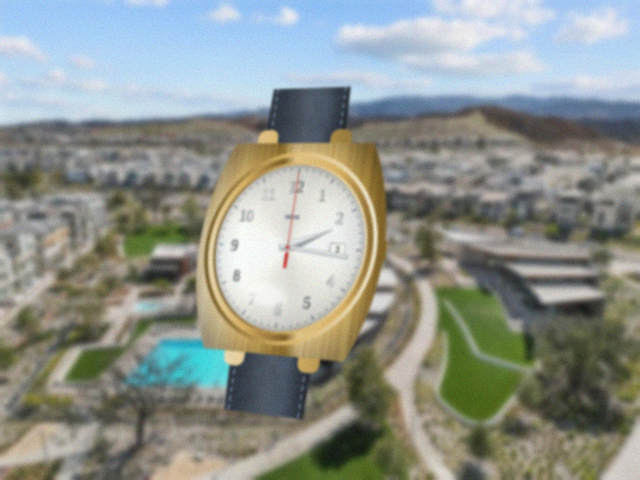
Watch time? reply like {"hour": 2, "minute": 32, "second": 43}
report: {"hour": 2, "minute": 16, "second": 0}
